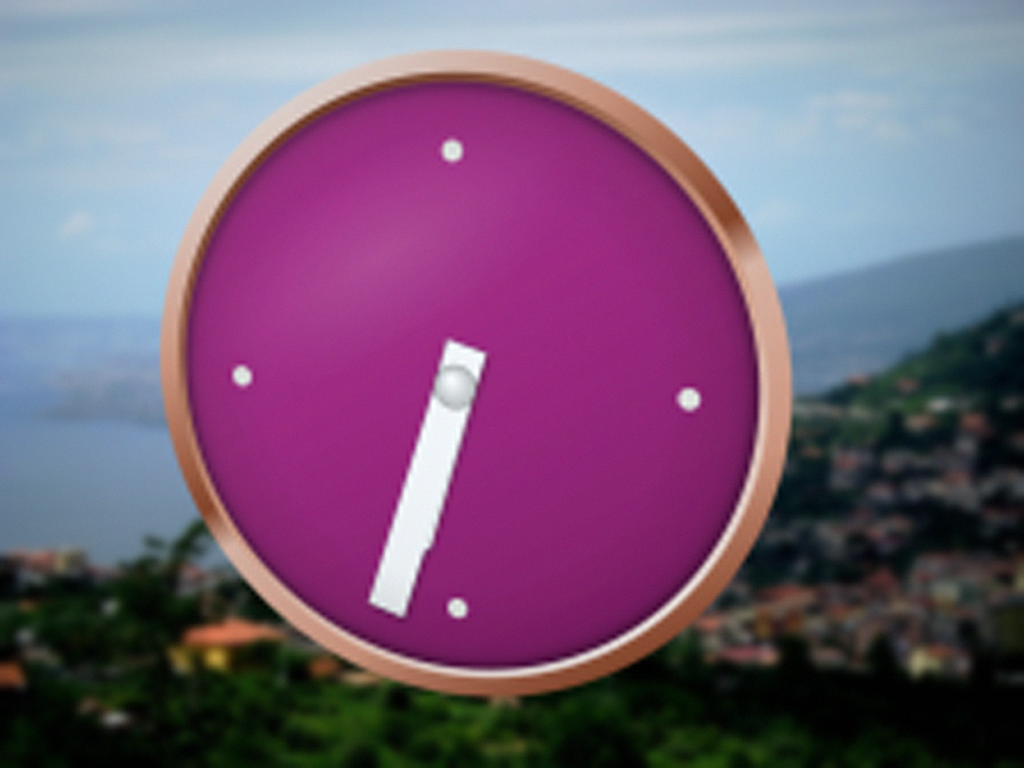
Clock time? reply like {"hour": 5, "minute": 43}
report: {"hour": 6, "minute": 33}
